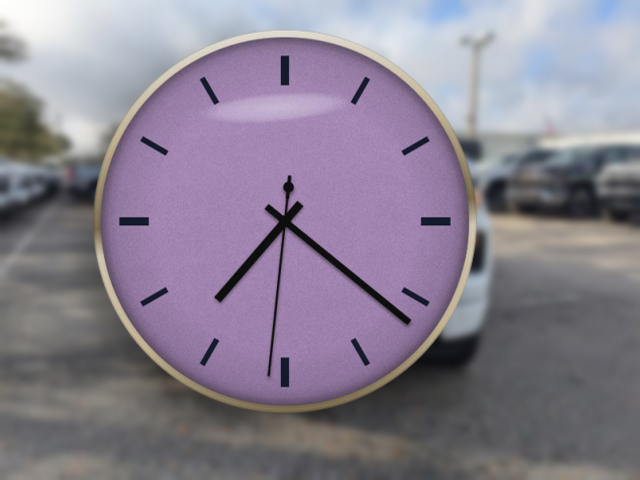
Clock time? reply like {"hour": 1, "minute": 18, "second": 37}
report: {"hour": 7, "minute": 21, "second": 31}
